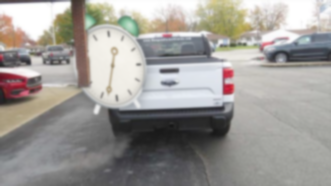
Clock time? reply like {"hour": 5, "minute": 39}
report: {"hour": 12, "minute": 33}
